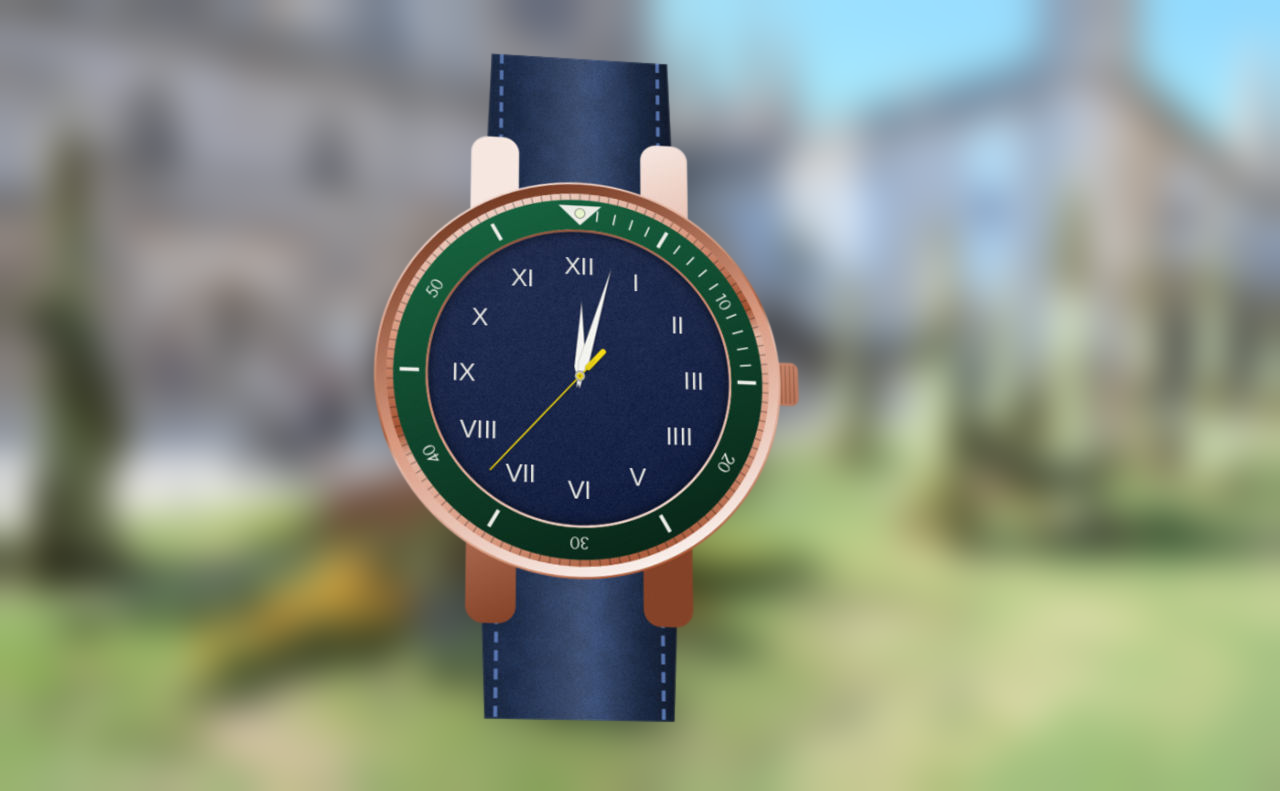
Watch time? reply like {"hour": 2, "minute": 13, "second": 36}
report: {"hour": 12, "minute": 2, "second": 37}
